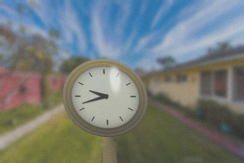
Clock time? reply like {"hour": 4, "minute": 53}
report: {"hour": 9, "minute": 42}
